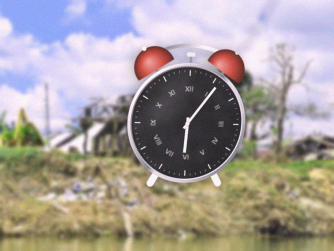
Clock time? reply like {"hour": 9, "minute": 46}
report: {"hour": 6, "minute": 6}
